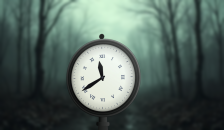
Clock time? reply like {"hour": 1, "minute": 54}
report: {"hour": 11, "minute": 40}
